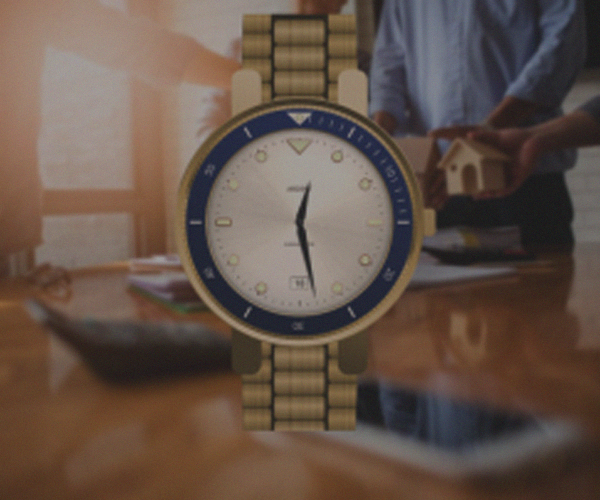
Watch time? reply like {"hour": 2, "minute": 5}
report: {"hour": 12, "minute": 28}
